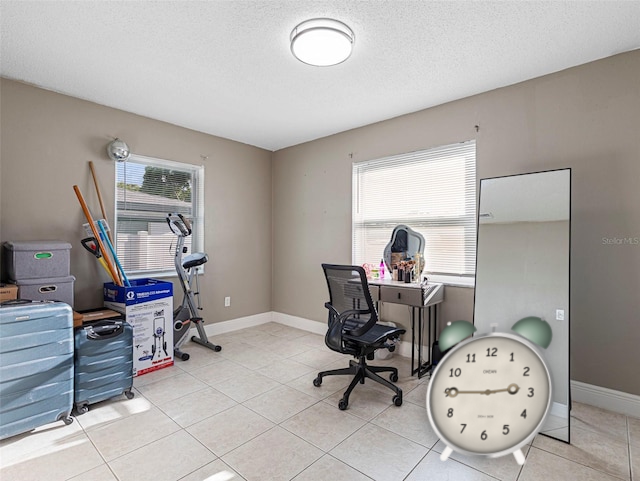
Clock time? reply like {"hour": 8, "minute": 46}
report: {"hour": 2, "minute": 45}
